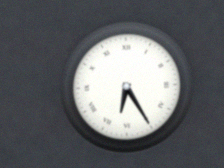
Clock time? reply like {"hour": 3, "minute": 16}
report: {"hour": 6, "minute": 25}
